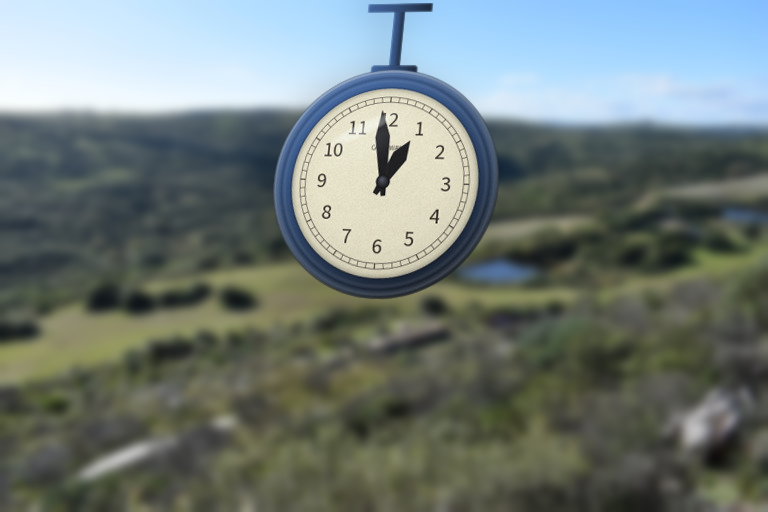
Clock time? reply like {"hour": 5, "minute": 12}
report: {"hour": 12, "minute": 59}
